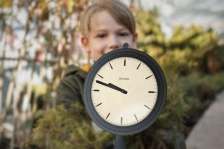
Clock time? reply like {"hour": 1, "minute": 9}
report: {"hour": 9, "minute": 48}
